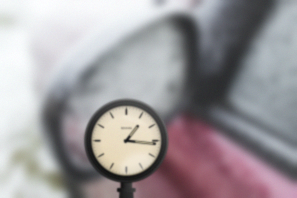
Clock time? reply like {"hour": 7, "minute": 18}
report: {"hour": 1, "minute": 16}
